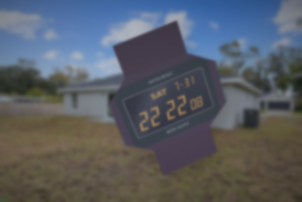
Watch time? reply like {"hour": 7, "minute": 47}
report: {"hour": 22, "minute": 22}
